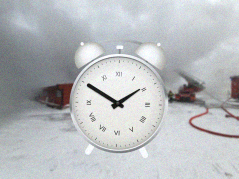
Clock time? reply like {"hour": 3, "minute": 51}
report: {"hour": 1, "minute": 50}
